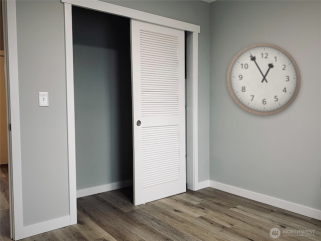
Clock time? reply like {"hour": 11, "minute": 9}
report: {"hour": 12, "minute": 55}
